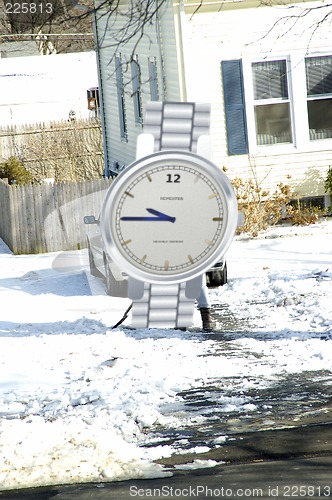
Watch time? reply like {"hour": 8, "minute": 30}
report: {"hour": 9, "minute": 45}
